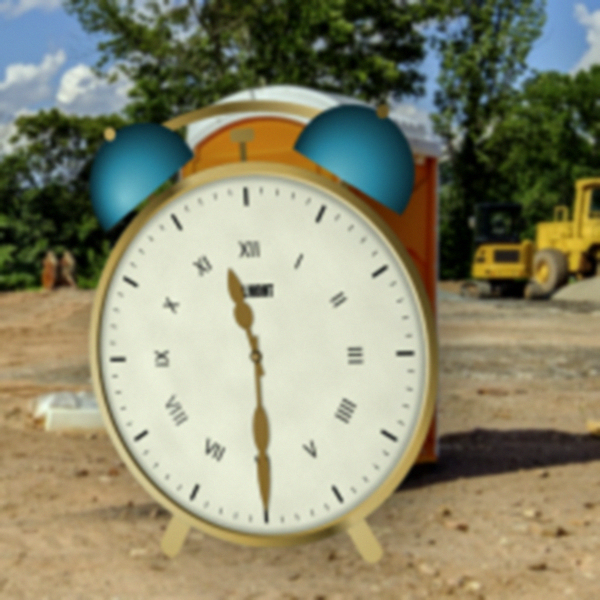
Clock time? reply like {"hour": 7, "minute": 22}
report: {"hour": 11, "minute": 30}
